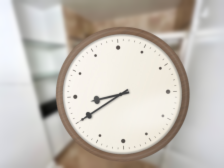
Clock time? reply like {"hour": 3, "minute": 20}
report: {"hour": 8, "minute": 40}
